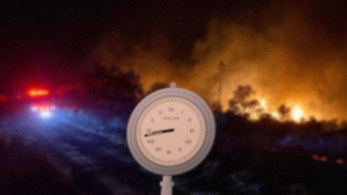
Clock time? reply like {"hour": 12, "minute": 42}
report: {"hour": 8, "minute": 43}
